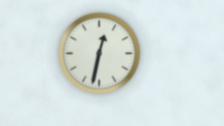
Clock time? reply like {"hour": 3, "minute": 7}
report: {"hour": 12, "minute": 32}
